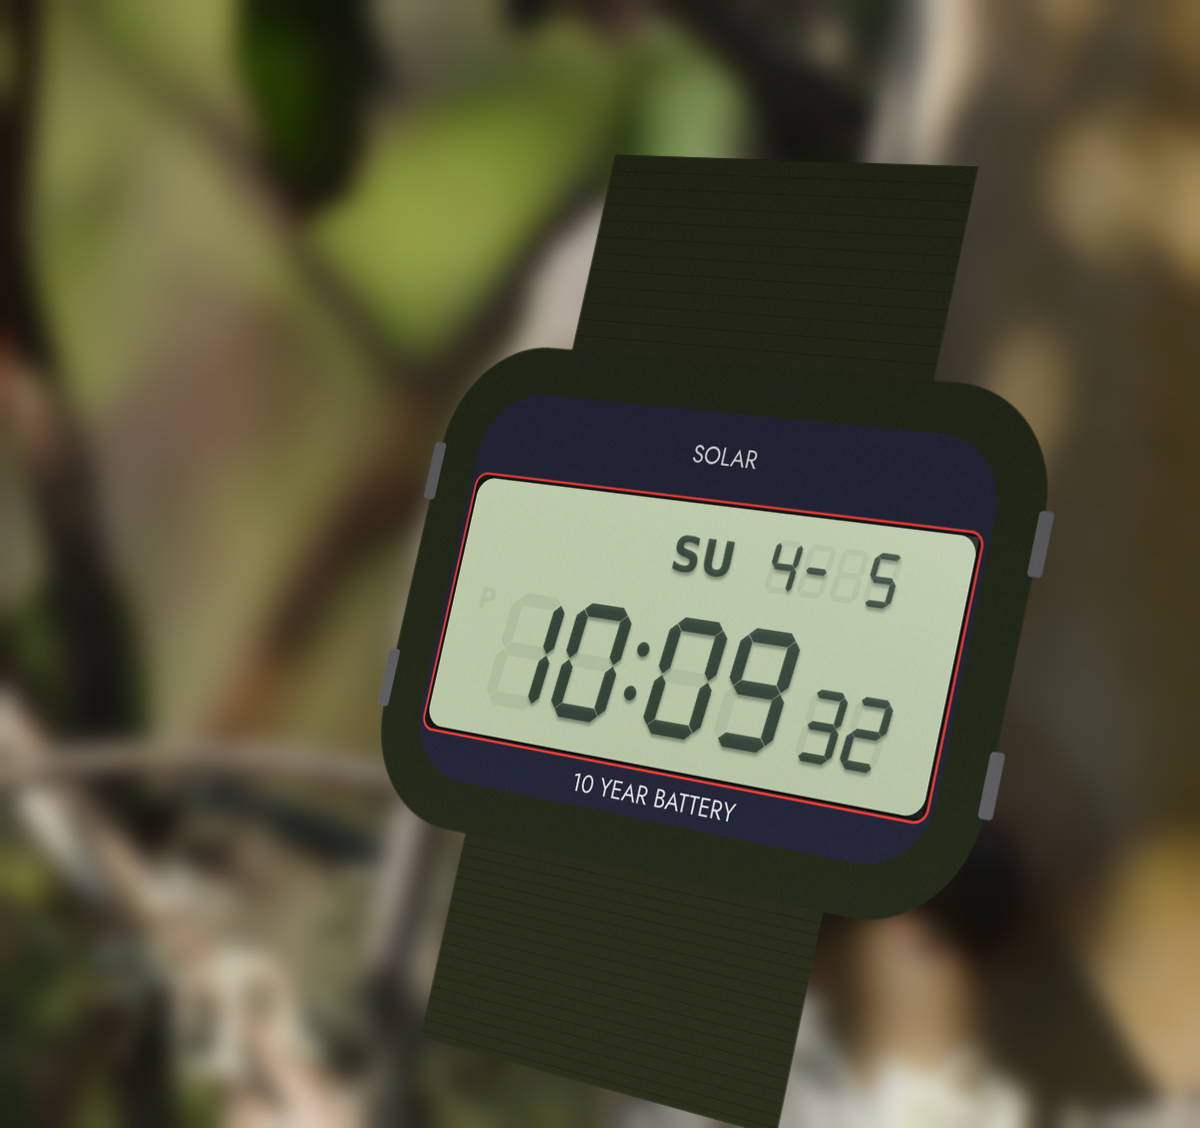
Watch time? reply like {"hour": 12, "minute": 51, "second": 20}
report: {"hour": 10, "minute": 9, "second": 32}
